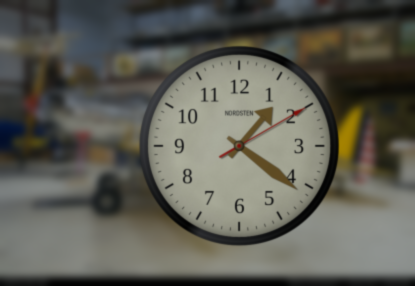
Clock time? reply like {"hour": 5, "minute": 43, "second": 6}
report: {"hour": 1, "minute": 21, "second": 10}
